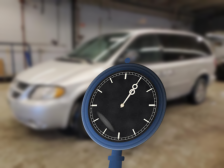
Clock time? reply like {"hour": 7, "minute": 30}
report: {"hour": 1, "minute": 5}
